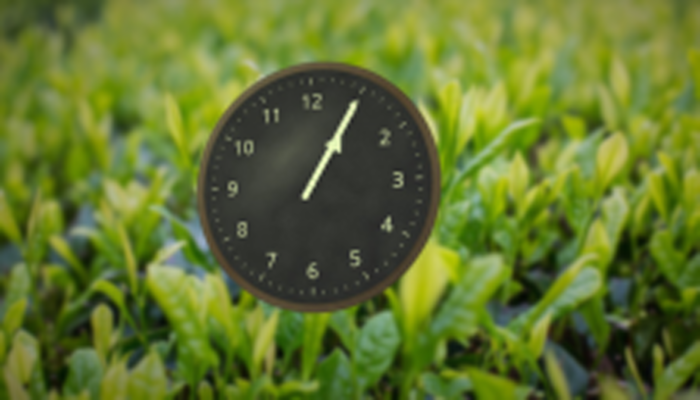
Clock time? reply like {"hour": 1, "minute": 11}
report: {"hour": 1, "minute": 5}
